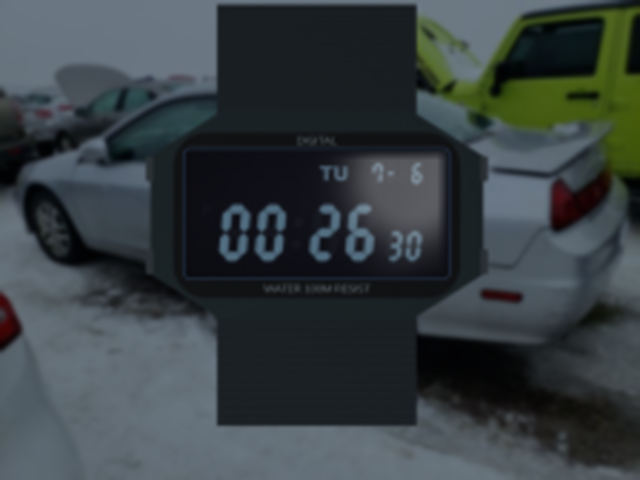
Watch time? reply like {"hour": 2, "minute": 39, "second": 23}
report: {"hour": 0, "minute": 26, "second": 30}
